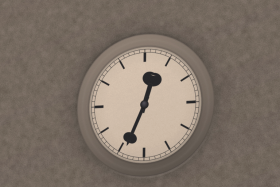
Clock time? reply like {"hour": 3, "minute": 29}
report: {"hour": 12, "minute": 34}
